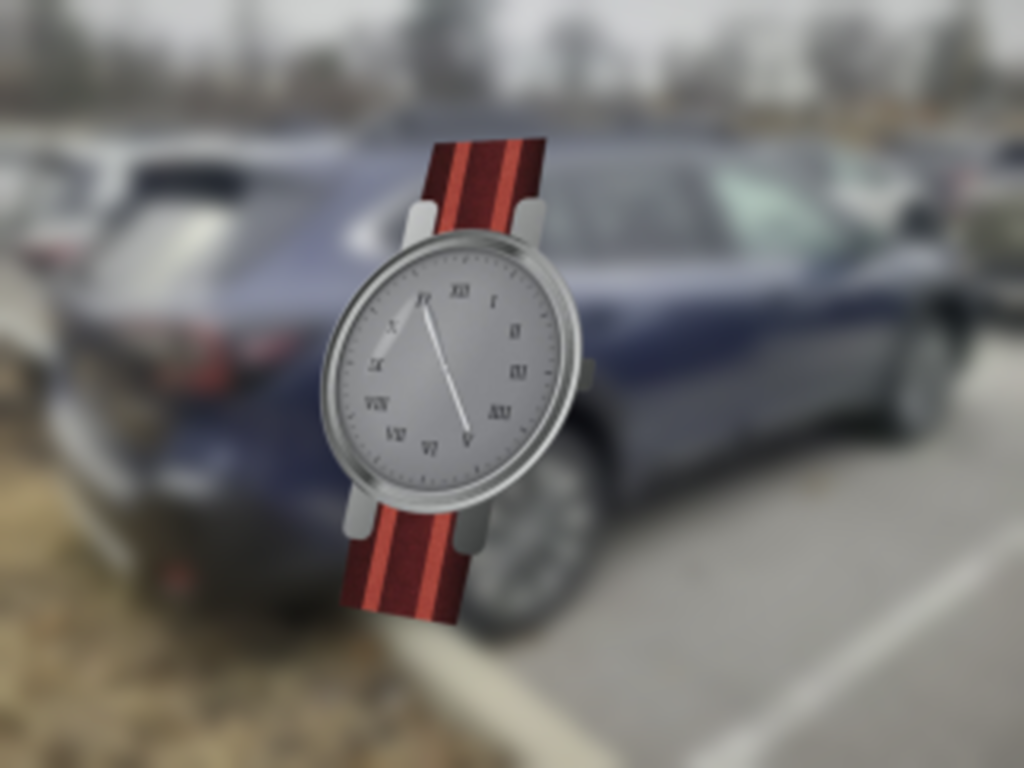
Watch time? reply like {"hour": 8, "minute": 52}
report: {"hour": 4, "minute": 55}
